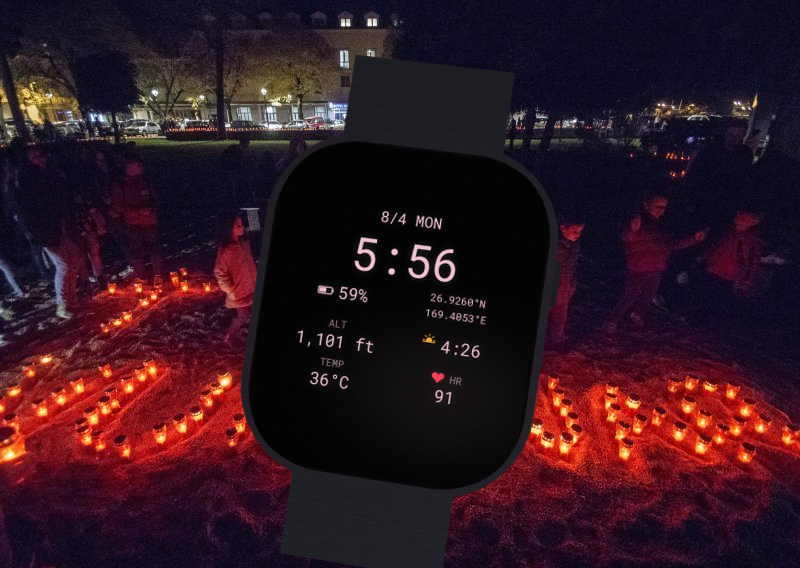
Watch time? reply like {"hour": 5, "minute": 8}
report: {"hour": 5, "minute": 56}
